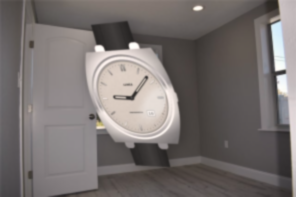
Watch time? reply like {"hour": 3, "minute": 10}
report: {"hour": 9, "minute": 8}
